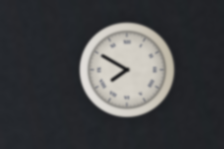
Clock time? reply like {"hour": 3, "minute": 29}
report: {"hour": 7, "minute": 50}
